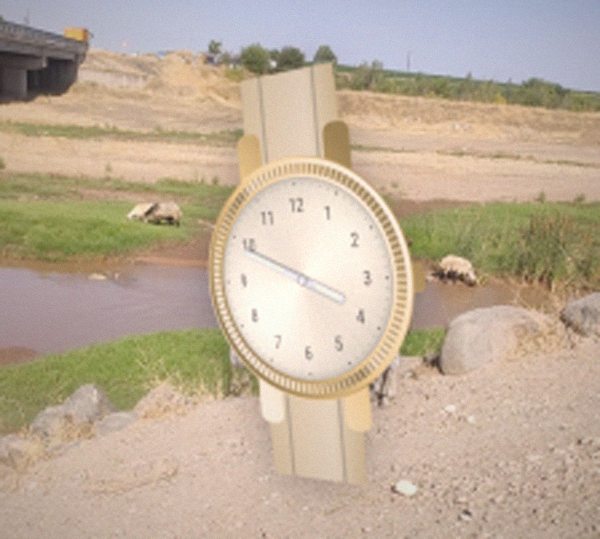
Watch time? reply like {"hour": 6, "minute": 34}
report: {"hour": 3, "minute": 49}
